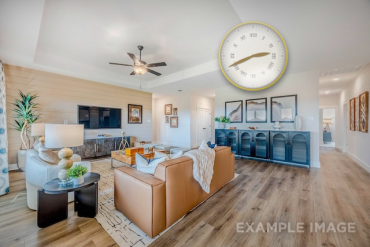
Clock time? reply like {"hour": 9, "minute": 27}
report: {"hour": 2, "minute": 41}
